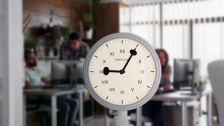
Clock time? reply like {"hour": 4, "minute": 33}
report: {"hour": 9, "minute": 5}
